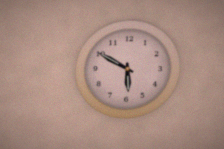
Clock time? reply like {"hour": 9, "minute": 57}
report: {"hour": 5, "minute": 50}
